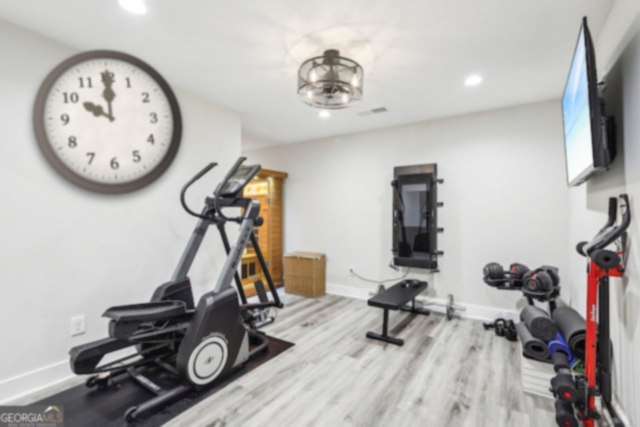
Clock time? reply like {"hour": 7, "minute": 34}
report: {"hour": 10, "minute": 0}
